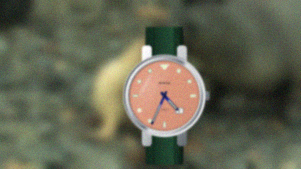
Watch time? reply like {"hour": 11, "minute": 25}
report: {"hour": 4, "minute": 34}
